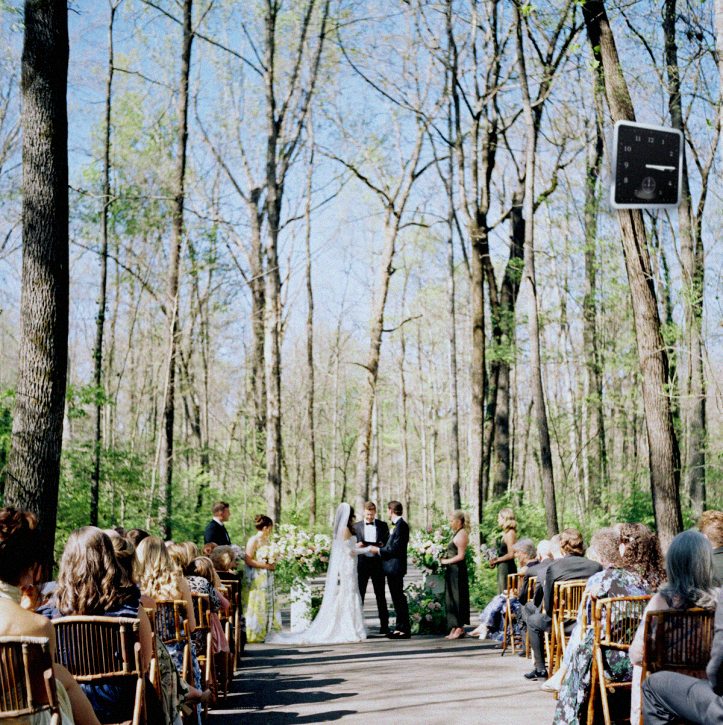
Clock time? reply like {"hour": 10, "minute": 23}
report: {"hour": 3, "minute": 15}
